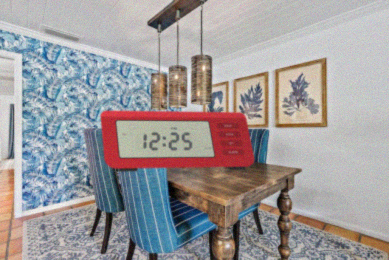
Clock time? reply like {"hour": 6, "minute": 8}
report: {"hour": 12, "minute": 25}
